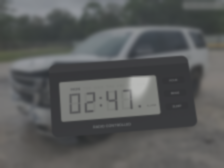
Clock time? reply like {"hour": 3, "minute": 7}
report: {"hour": 2, "minute": 47}
